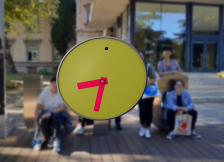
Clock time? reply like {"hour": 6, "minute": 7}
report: {"hour": 8, "minute": 31}
